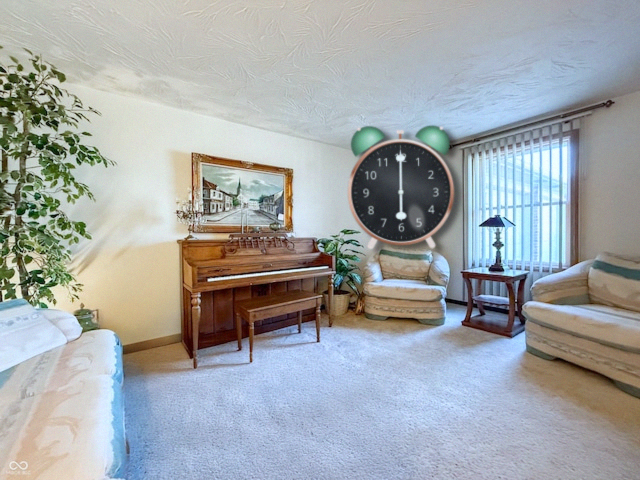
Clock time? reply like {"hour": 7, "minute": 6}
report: {"hour": 6, "minute": 0}
